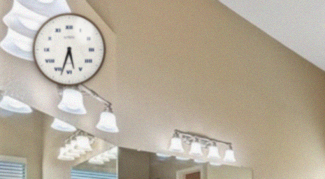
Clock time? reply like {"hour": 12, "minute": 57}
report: {"hour": 5, "minute": 33}
